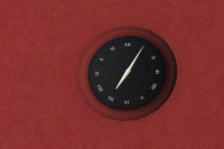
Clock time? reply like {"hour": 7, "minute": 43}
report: {"hour": 7, "minute": 5}
